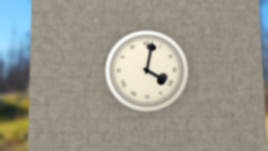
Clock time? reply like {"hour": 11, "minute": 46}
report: {"hour": 4, "minute": 2}
